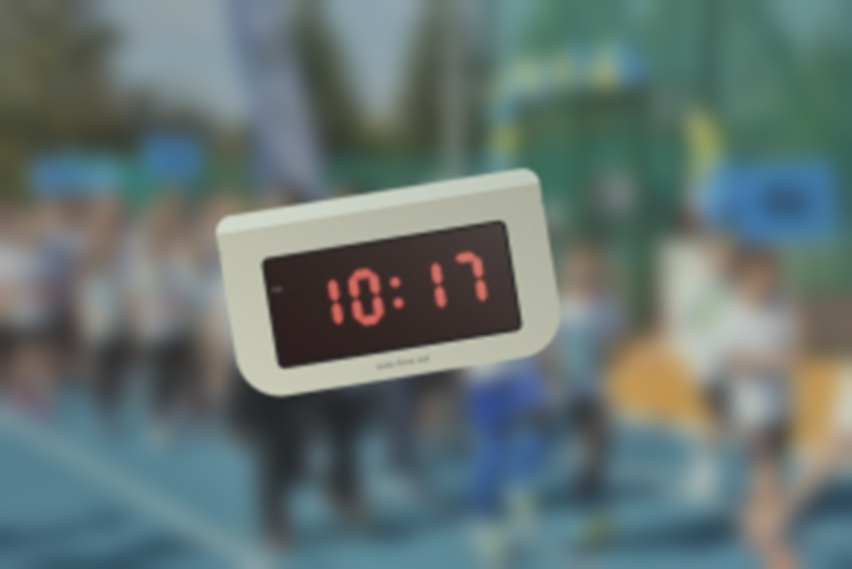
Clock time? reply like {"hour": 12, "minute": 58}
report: {"hour": 10, "minute": 17}
